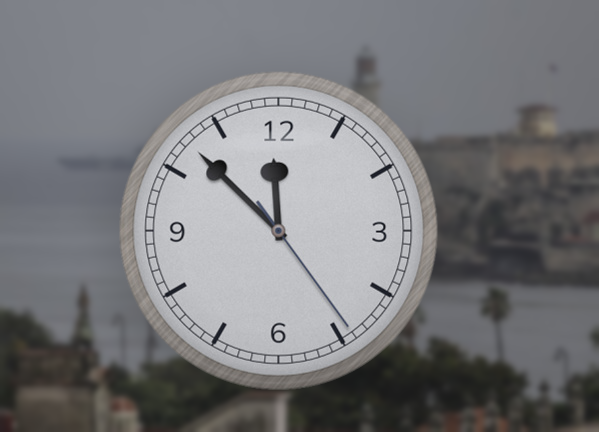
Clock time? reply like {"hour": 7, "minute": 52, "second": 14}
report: {"hour": 11, "minute": 52, "second": 24}
